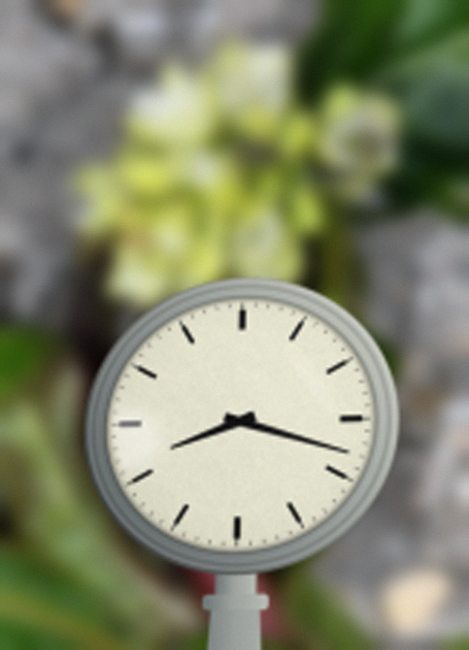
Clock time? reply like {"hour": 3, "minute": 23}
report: {"hour": 8, "minute": 18}
